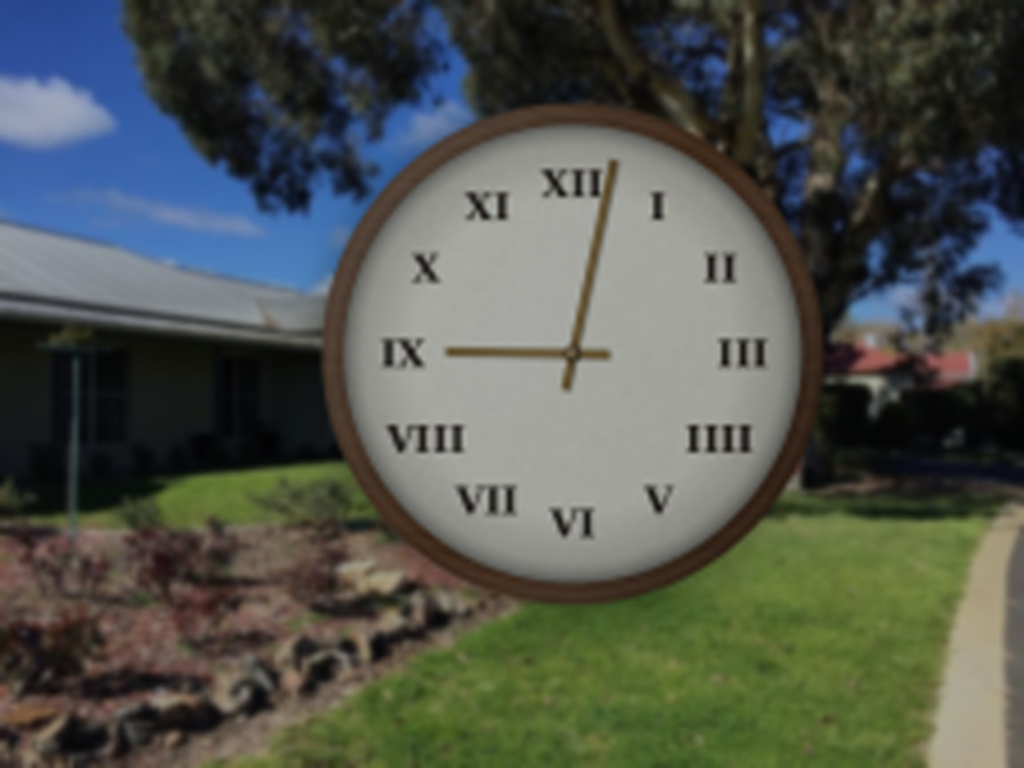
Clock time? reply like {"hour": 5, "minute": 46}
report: {"hour": 9, "minute": 2}
